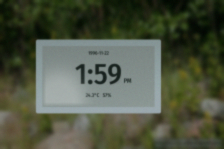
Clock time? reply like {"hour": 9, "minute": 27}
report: {"hour": 1, "minute": 59}
